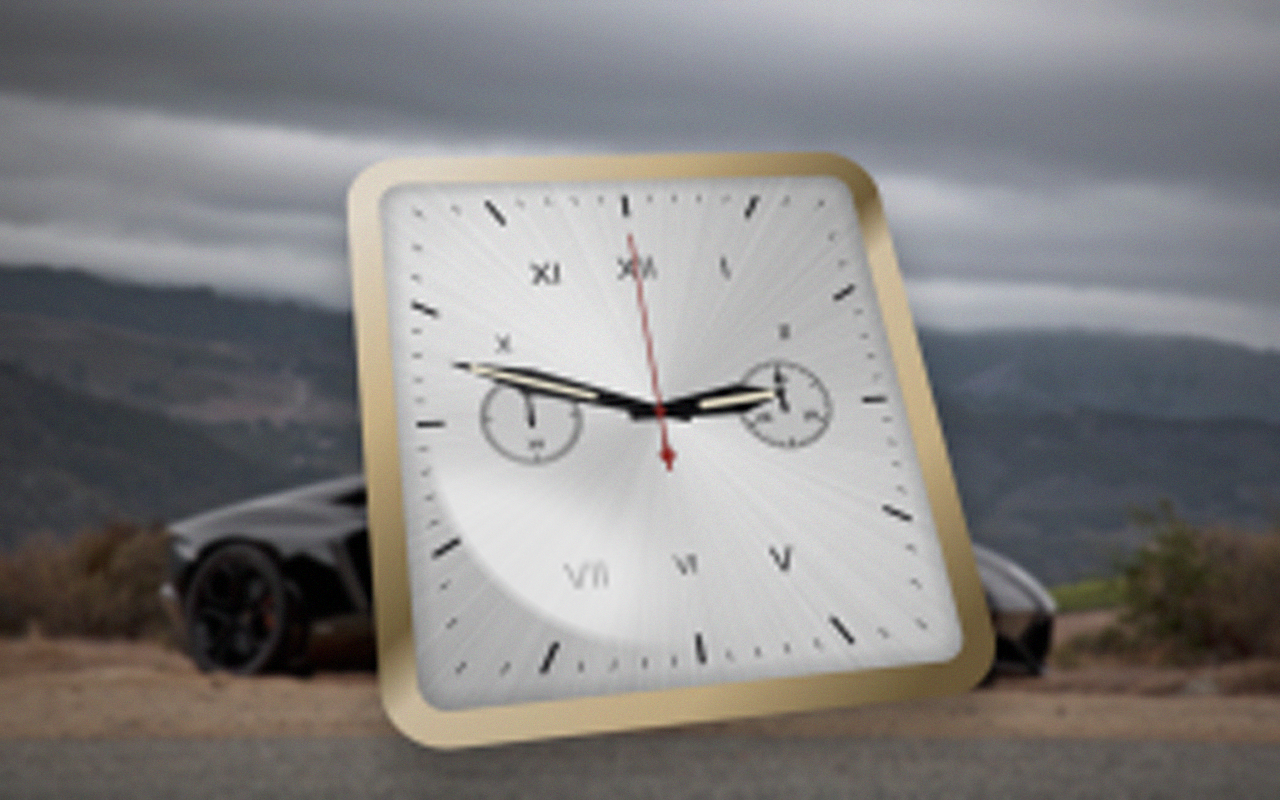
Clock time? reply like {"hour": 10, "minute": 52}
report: {"hour": 2, "minute": 48}
